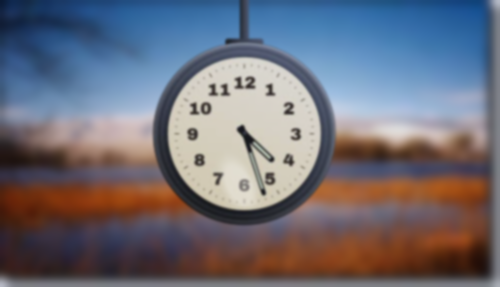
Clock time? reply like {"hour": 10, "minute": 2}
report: {"hour": 4, "minute": 27}
